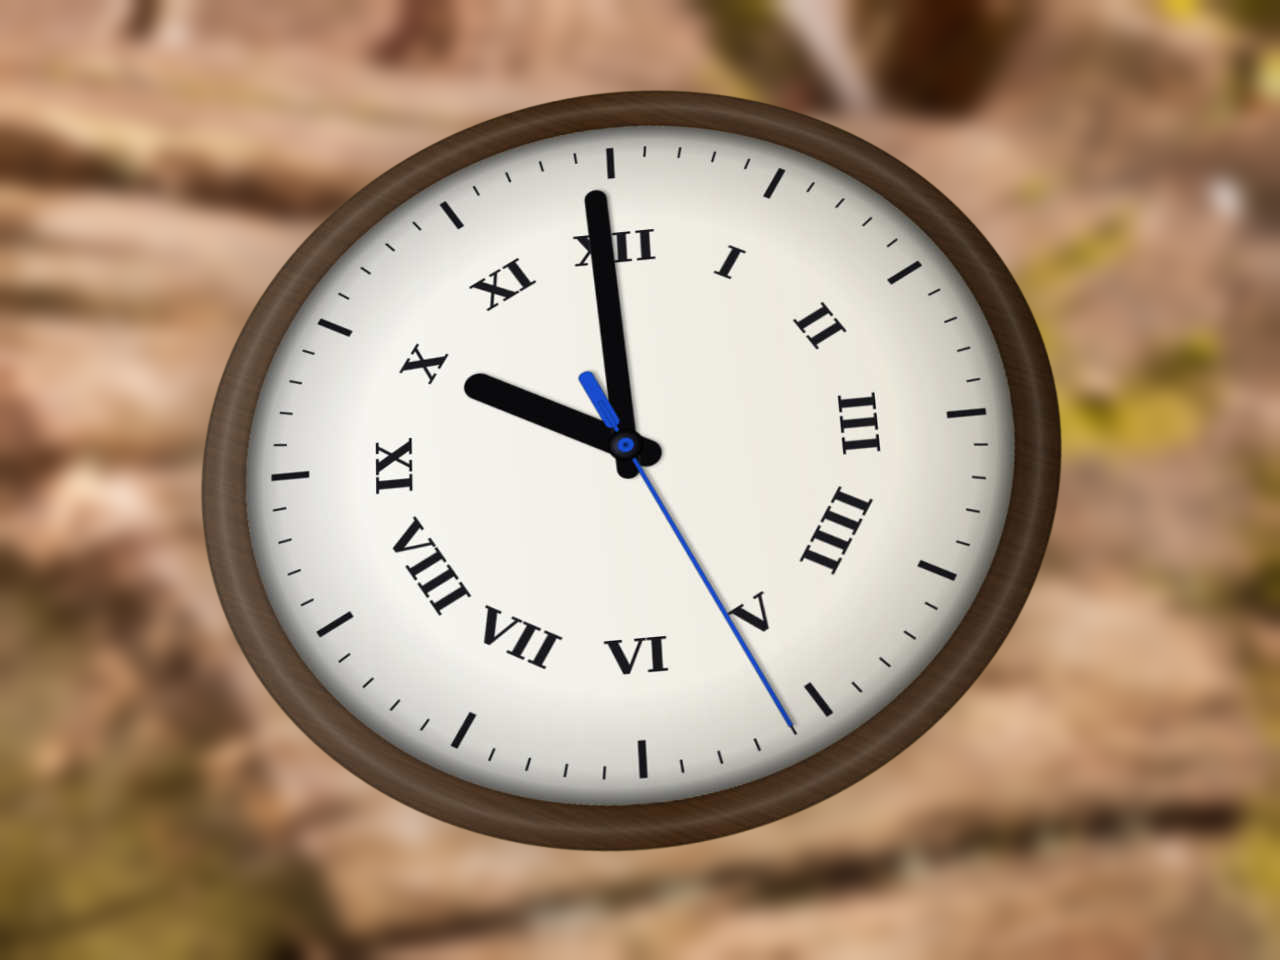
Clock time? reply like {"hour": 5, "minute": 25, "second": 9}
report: {"hour": 9, "minute": 59, "second": 26}
